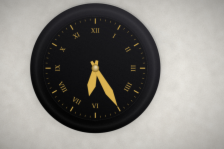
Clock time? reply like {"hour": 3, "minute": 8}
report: {"hour": 6, "minute": 25}
